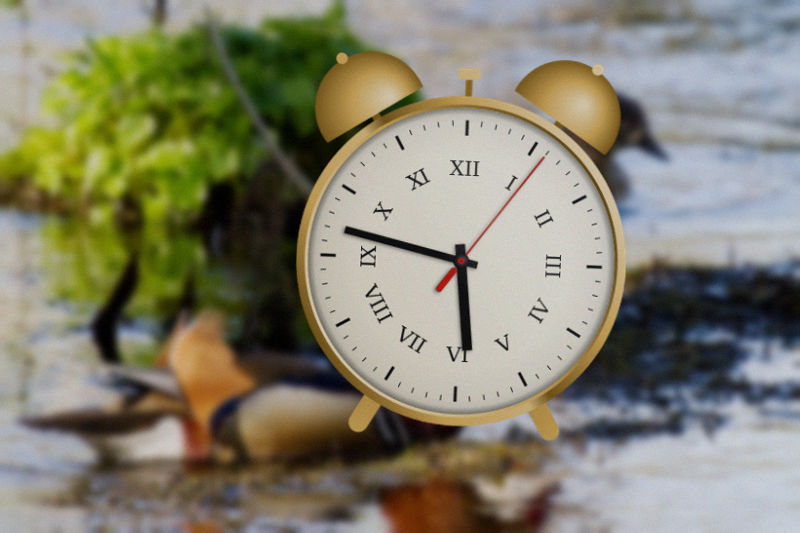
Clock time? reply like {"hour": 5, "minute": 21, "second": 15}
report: {"hour": 5, "minute": 47, "second": 6}
